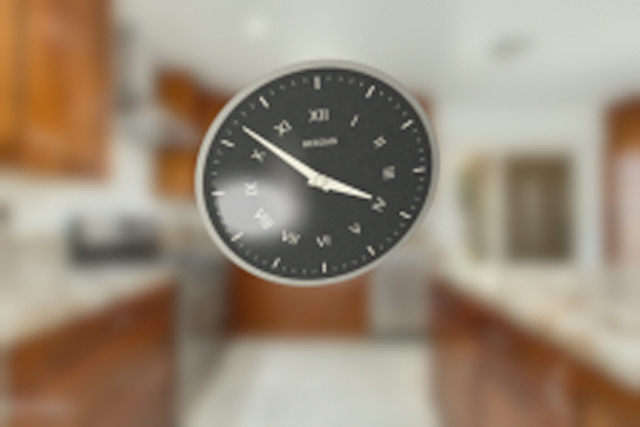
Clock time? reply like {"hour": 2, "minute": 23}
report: {"hour": 3, "minute": 52}
